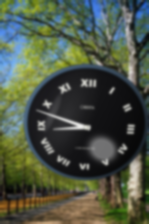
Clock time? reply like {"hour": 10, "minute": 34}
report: {"hour": 8, "minute": 48}
